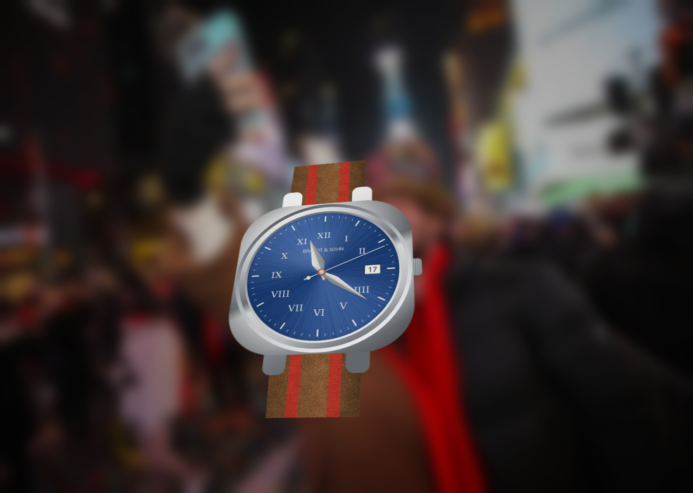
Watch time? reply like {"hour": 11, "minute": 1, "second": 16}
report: {"hour": 11, "minute": 21, "second": 11}
